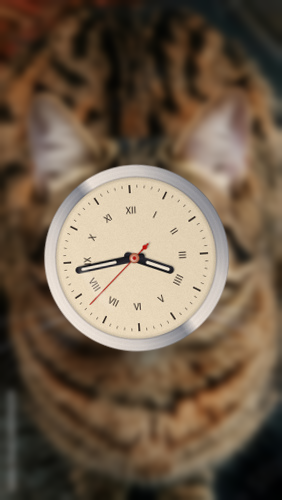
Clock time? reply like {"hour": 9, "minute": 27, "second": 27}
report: {"hour": 3, "minute": 43, "second": 38}
